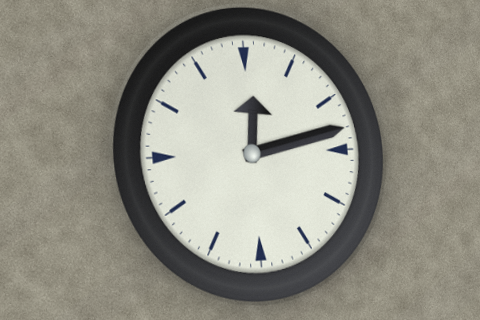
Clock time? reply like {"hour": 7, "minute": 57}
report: {"hour": 12, "minute": 13}
